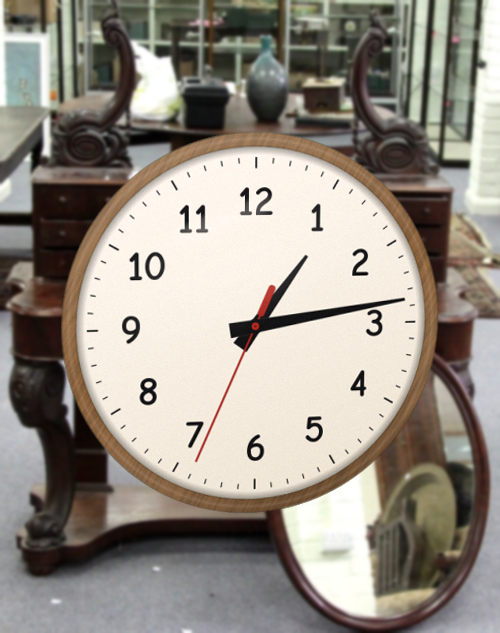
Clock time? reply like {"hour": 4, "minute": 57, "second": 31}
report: {"hour": 1, "minute": 13, "second": 34}
